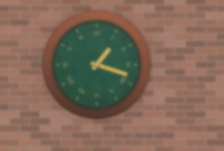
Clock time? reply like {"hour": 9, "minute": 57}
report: {"hour": 1, "minute": 18}
